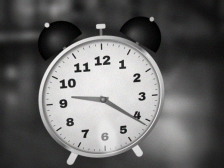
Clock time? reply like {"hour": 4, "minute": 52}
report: {"hour": 9, "minute": 21}
